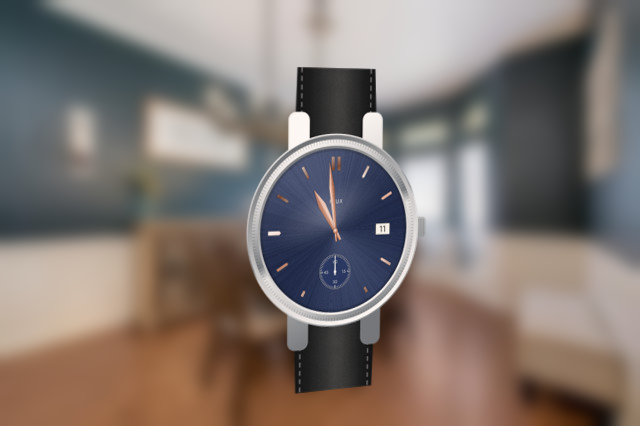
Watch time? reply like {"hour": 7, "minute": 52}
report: {"hour": 10, "minute": 59}
